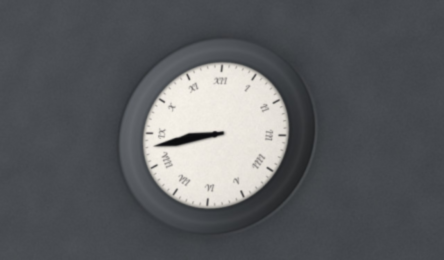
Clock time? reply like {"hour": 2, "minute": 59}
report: {"hour": 8, "minute": 43}
